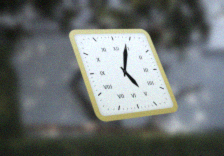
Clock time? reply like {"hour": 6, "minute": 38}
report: {"hour": 5, "minute": 4}
